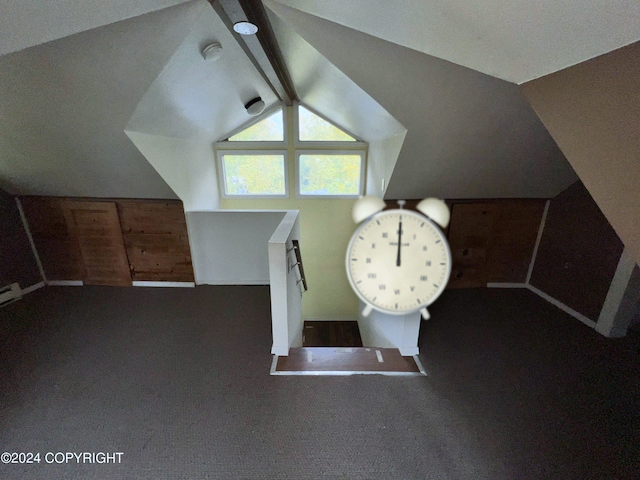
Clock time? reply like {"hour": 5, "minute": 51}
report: {"hour": 12, "minute": 0}
